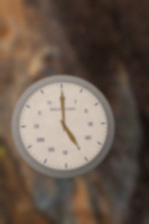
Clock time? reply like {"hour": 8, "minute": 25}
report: {"hour": 5, "minute": 0}
